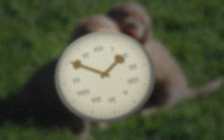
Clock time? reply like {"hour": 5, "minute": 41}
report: {"hour": 1, "minute": 51}
